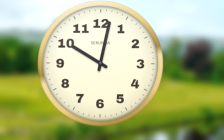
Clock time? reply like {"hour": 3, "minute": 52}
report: {"hour": 10, "minute": 2}
